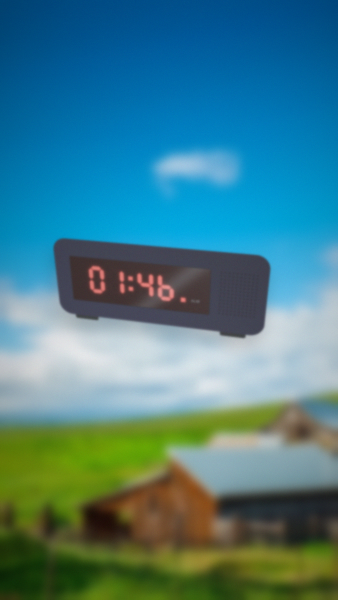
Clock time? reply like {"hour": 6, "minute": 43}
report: {"hour": 1, "minute": 46}
